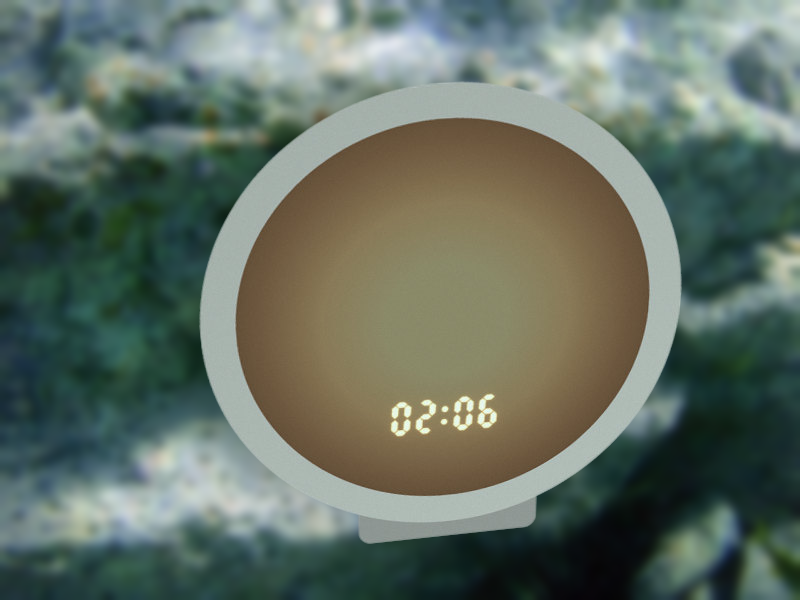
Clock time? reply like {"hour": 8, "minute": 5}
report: {"hour": 2, "minute": 6}
